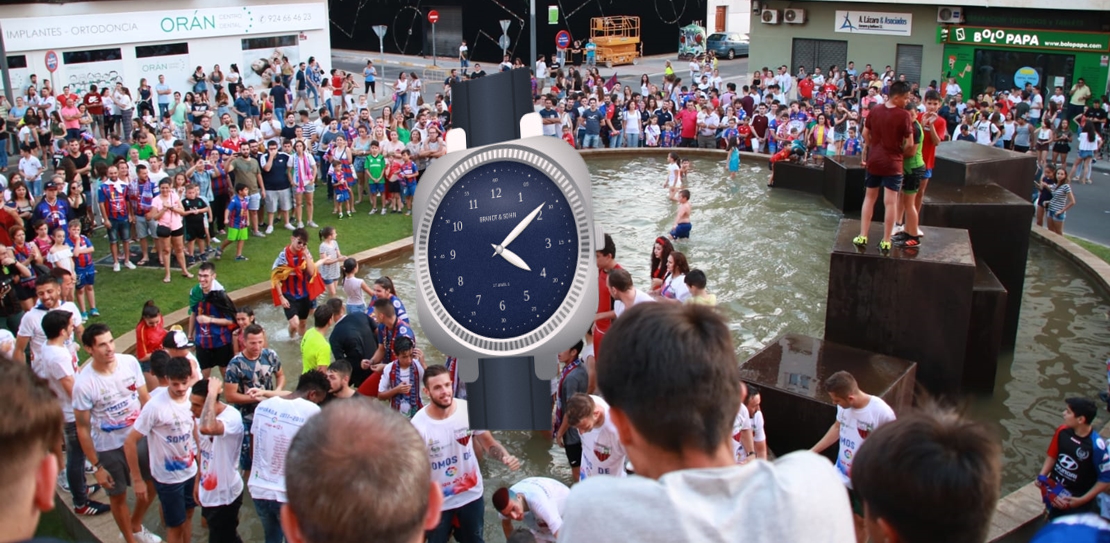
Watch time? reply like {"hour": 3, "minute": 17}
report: {"hour": 4, "minute": 9}
